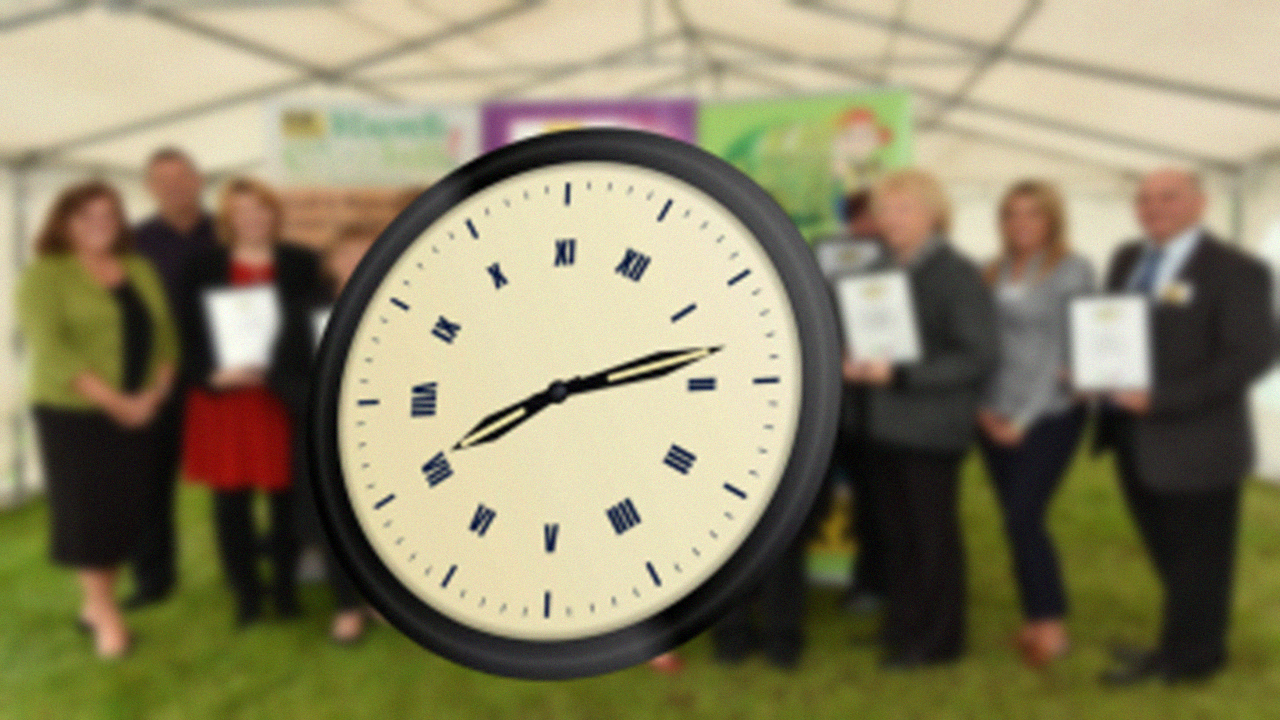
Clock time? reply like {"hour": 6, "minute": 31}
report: {"hour": 7, "minute": 8}
